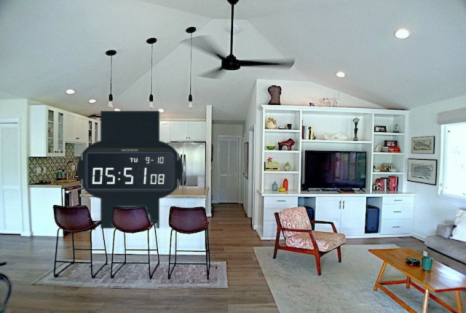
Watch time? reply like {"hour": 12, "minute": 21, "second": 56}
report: {"hour": 5, "minute": 51, "second": 8}
